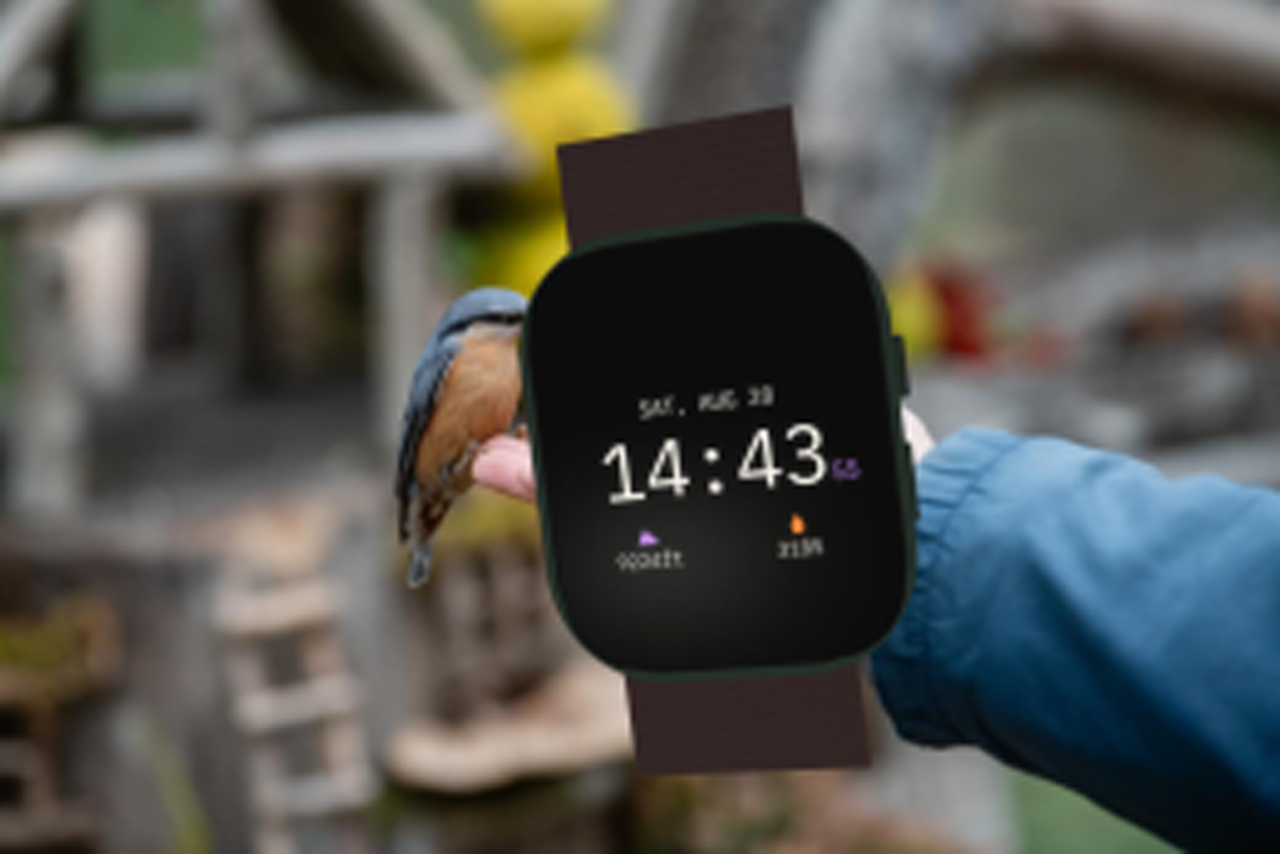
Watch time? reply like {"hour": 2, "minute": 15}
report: {"hour": 14, "minute": 43}
